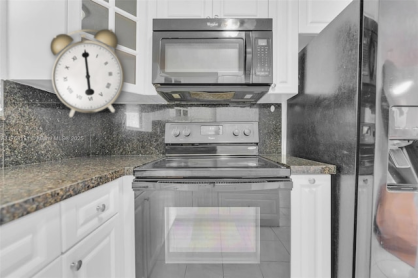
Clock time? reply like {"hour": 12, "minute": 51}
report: {"hour": 6, "minute": 0}
